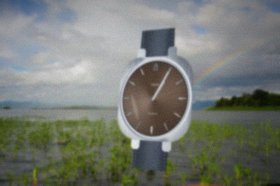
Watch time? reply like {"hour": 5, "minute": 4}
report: {"hour": 1, "minute": 5}
